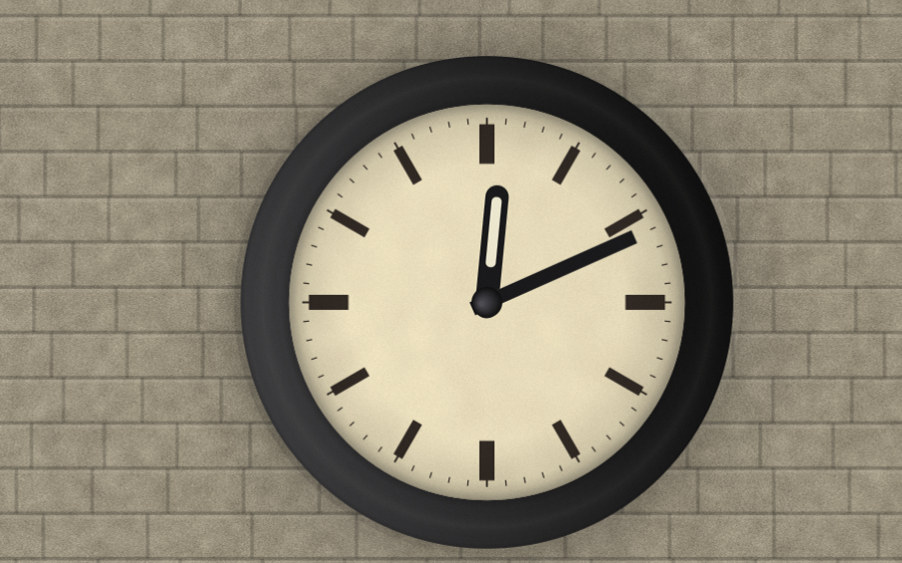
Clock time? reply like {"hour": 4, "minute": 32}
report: {"hour": 12, "minute": 11}
